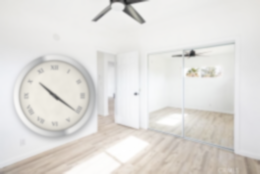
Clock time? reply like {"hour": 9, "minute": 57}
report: {"hour": 10, "minute": 21}
